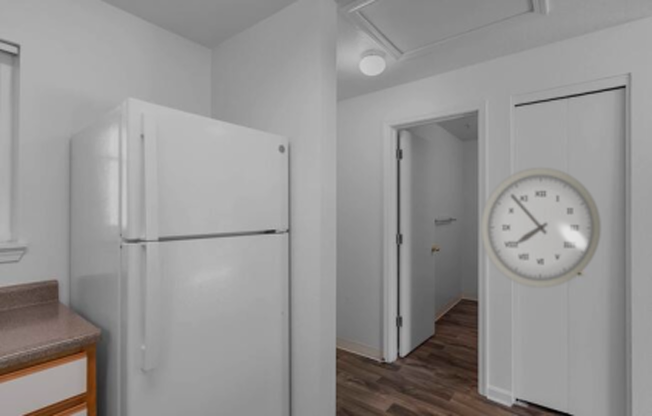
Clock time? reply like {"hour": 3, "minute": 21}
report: {"hour": 7, "minute": 53}
